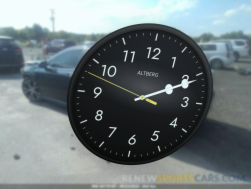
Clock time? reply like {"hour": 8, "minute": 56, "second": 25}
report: {"hour": 2, "minute": 10, "second": 48}
